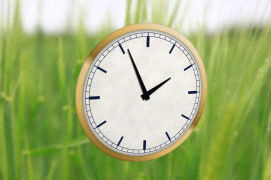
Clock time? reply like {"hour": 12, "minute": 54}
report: {"hour": 1, "minute": 56}
